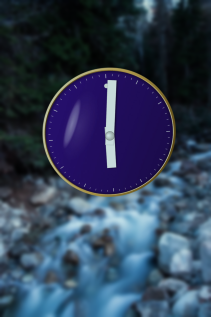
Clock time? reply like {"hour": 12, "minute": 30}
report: {"hour": 6, "minute": 1}
